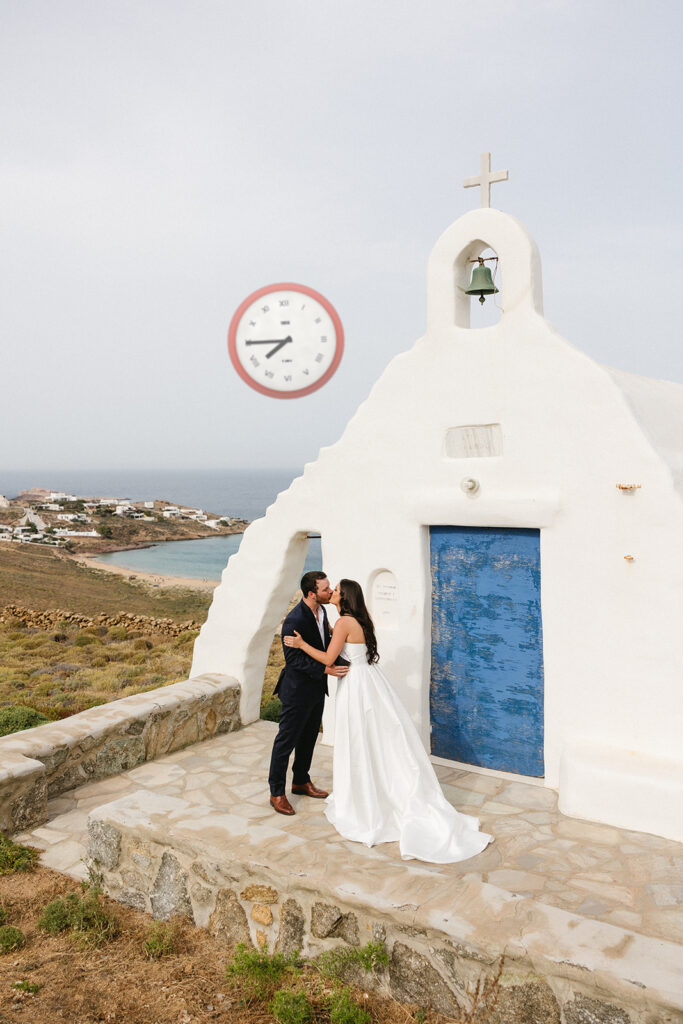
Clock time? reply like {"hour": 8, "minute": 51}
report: {"hour": 7, "minute": 45}
